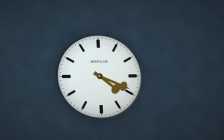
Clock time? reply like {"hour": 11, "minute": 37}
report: {"hour": 4, "minute": 19}
